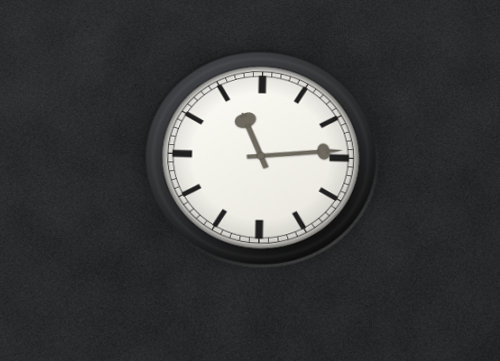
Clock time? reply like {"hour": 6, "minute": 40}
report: {"hour": 11, "minute": 14}
